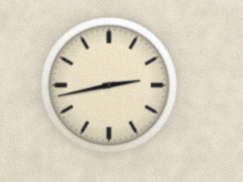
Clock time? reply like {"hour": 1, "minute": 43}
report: {"hour": 2, "minute": 43}
